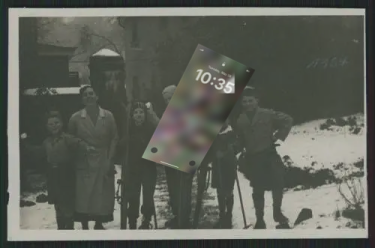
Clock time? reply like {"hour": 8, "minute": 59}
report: {"hour": 10, "minute": 35}
